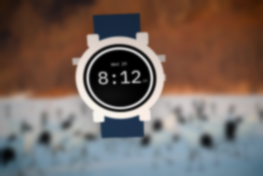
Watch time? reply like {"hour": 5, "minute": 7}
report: {"hour": 8, "minute": 12}
